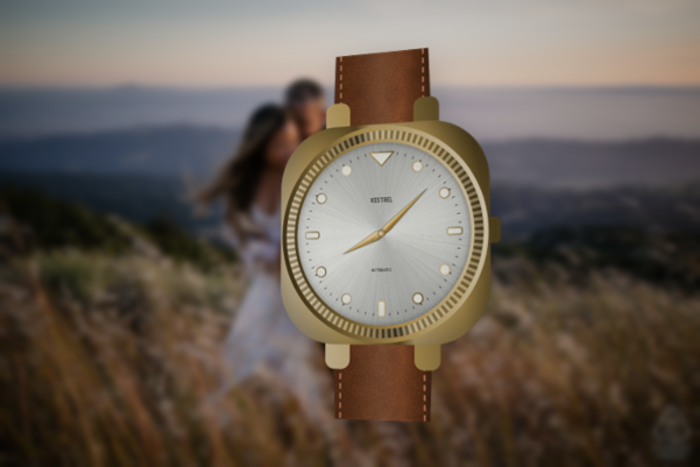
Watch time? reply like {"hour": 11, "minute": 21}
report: {"hour": 8, "minute": 8}
